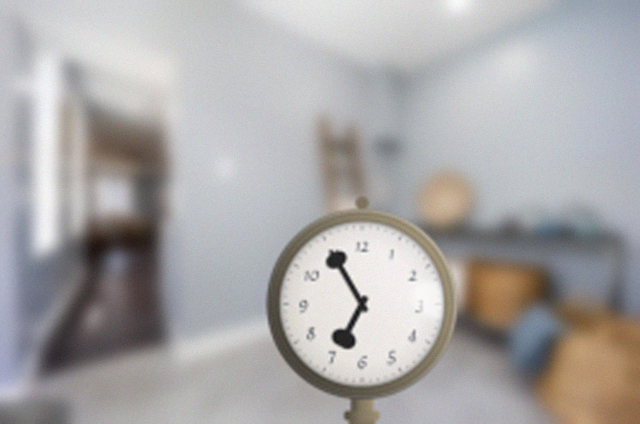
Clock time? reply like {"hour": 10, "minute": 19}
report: {"hour": 6, "minute": 55}
